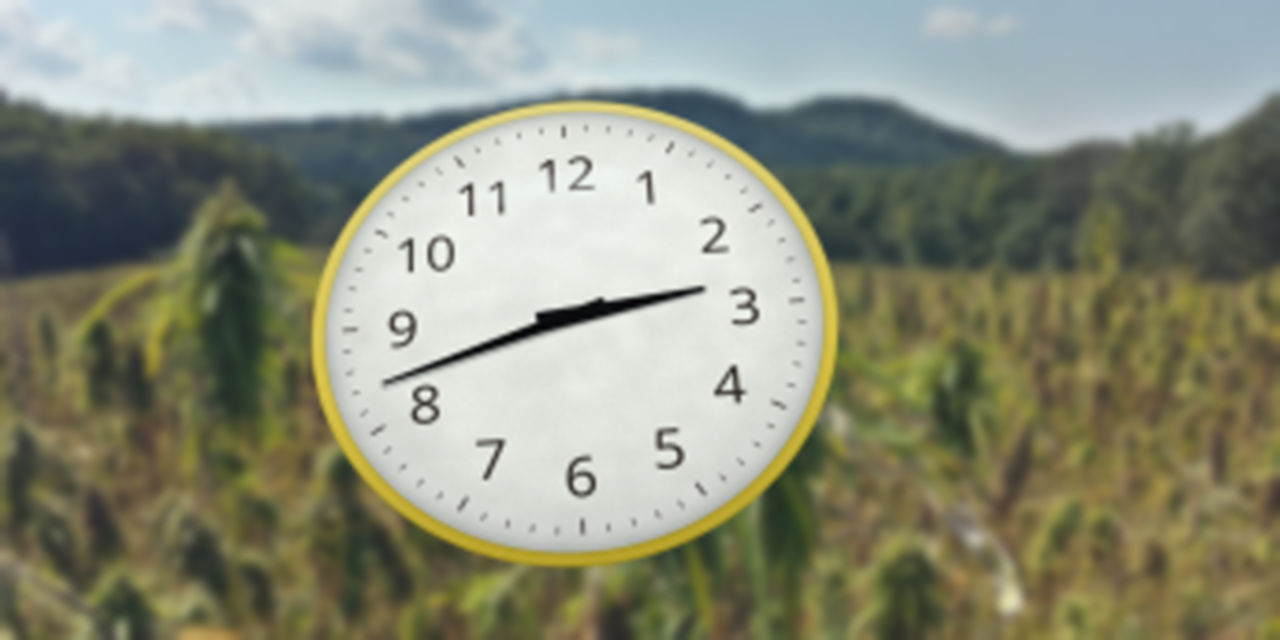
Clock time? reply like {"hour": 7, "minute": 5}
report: {"hour": 2, "minute": 42}
